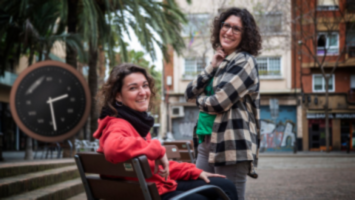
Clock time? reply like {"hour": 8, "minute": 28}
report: {"hour": 2, "minute": 29}
